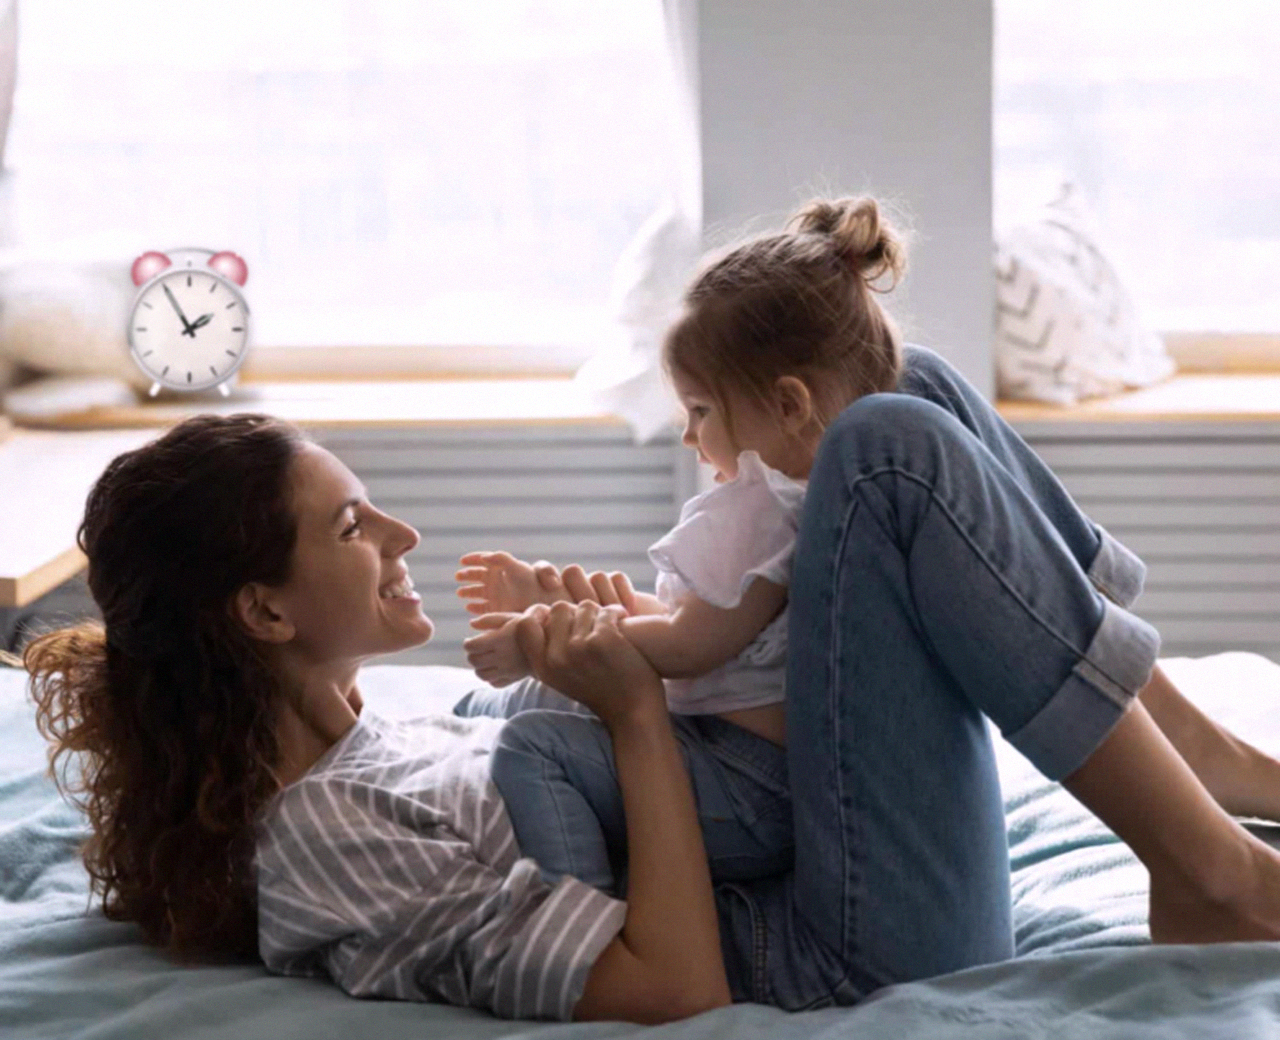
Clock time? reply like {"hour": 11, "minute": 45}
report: {"hour": 1, "minute": 55}
